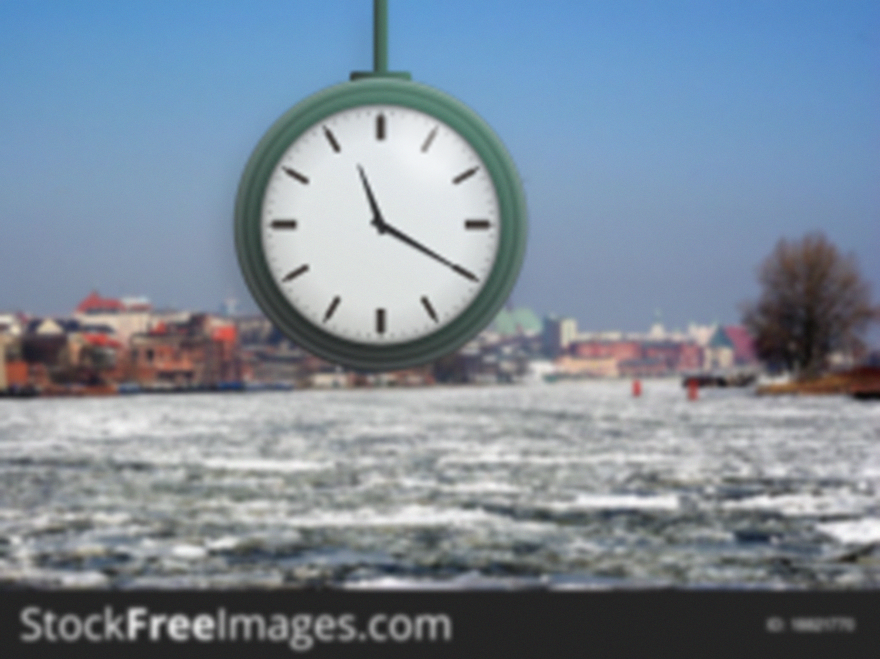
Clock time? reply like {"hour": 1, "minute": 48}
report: {"hour": 11, "minute": 20}
